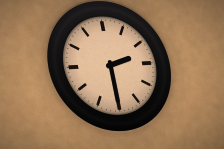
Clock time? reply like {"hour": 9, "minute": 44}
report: {"hour": 2, "minute": 30}
